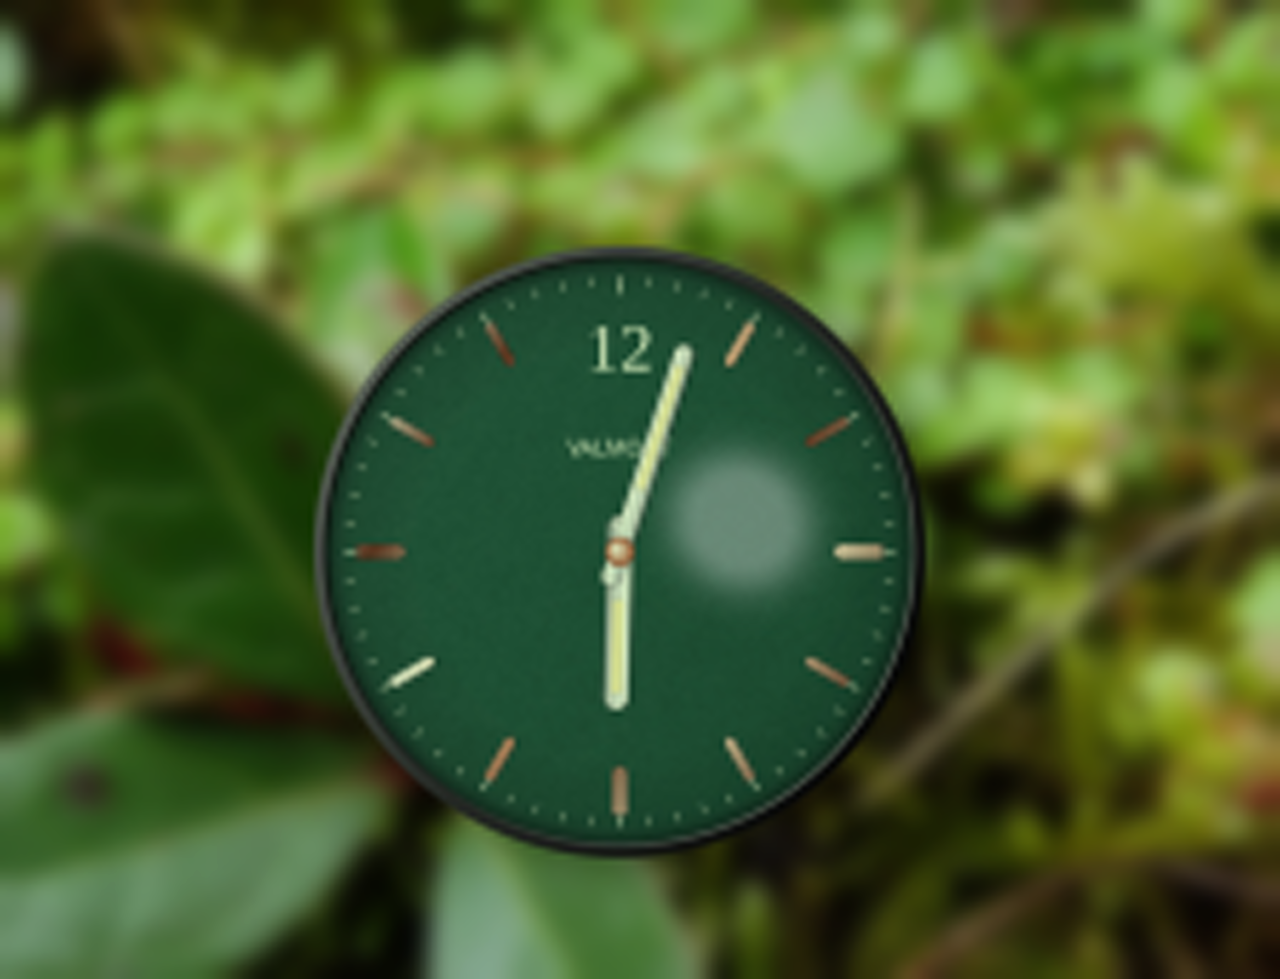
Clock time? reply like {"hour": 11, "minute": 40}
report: {"hour": 6, "minute": 3}
